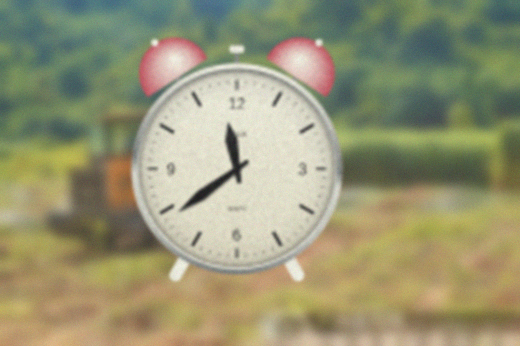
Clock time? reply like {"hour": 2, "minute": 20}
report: {"hour": 11, "minute": 39}
